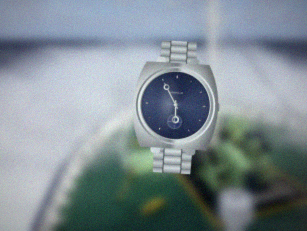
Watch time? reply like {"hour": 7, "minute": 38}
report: {"hour": 5, "minute": 55}
